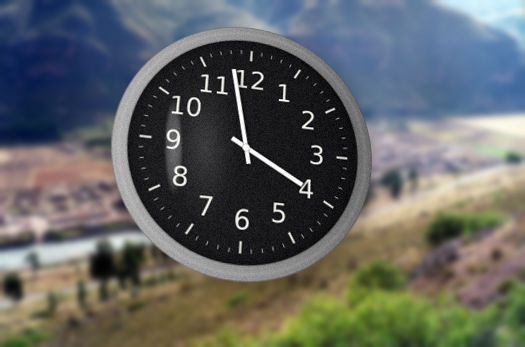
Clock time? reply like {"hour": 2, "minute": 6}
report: {"hour": 3, "minute": 58}
